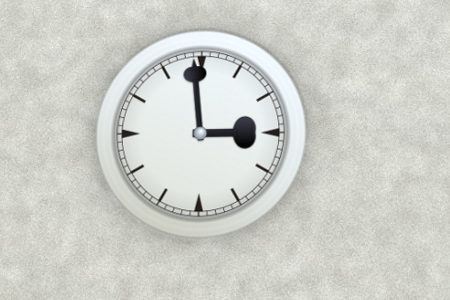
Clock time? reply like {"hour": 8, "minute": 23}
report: {"hour": 2, "minute": 59}
